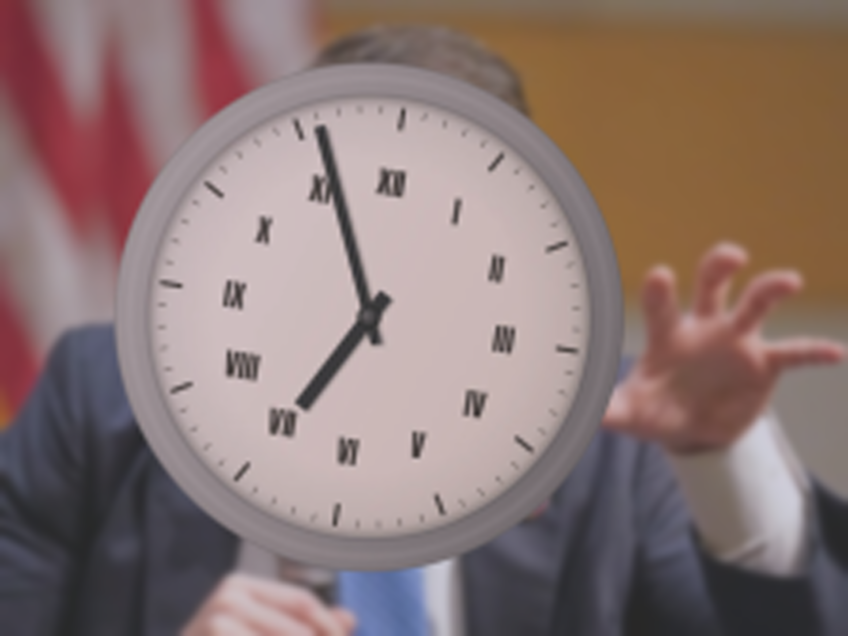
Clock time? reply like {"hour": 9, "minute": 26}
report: {"hour": 6, "minute": 56}
